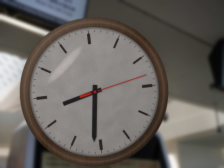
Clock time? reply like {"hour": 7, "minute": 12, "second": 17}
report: {"hour": 8, "minute": 31, "second": 13}
